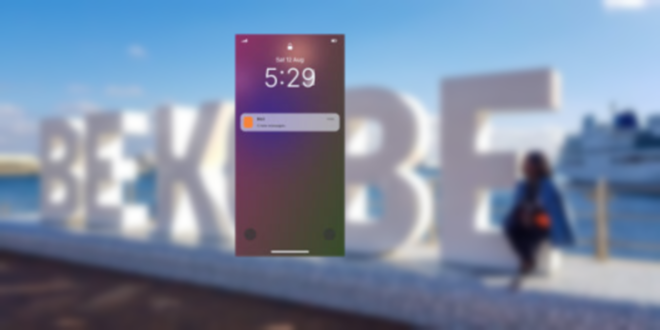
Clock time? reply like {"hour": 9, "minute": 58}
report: {"hour": 5, "minute": 29}
